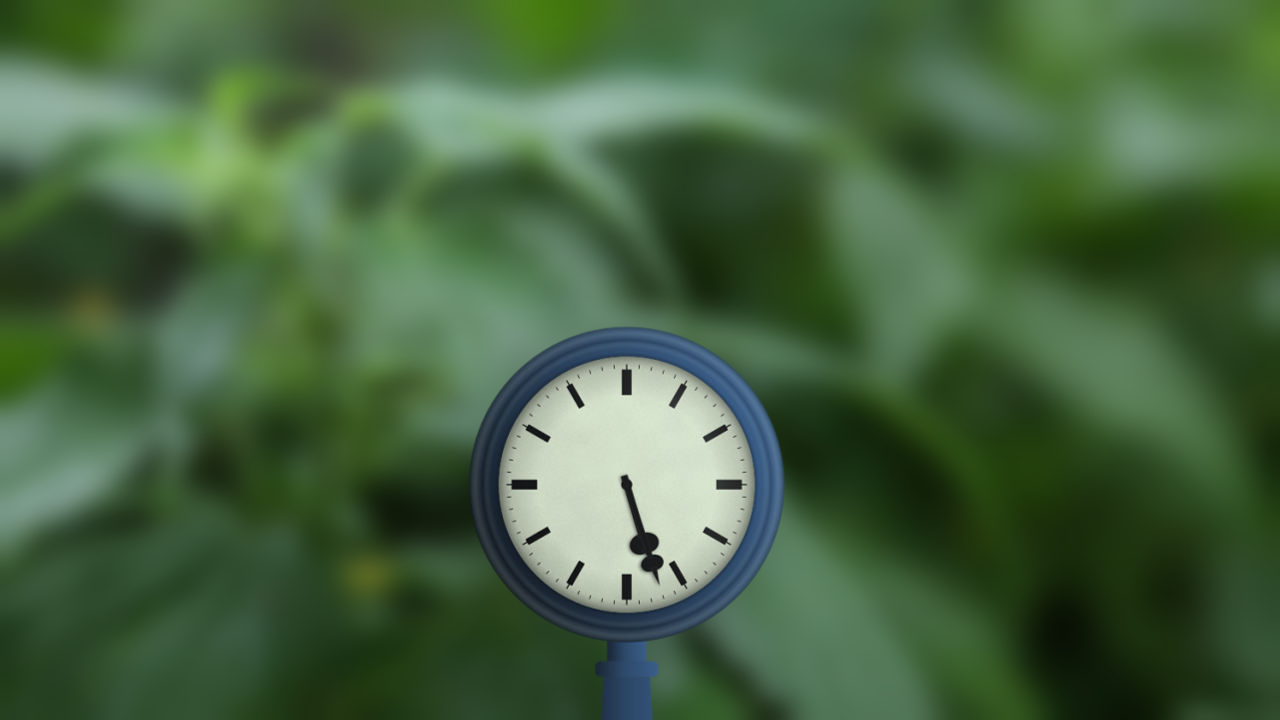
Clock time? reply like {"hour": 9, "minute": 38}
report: {"hour": 5, "minute": 27}
